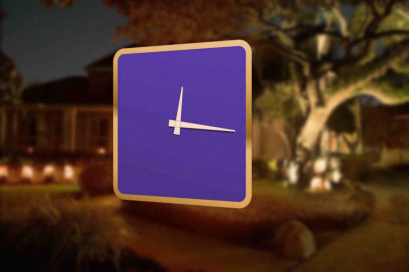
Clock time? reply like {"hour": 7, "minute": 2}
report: {"hour": 12, "minute": 16}
